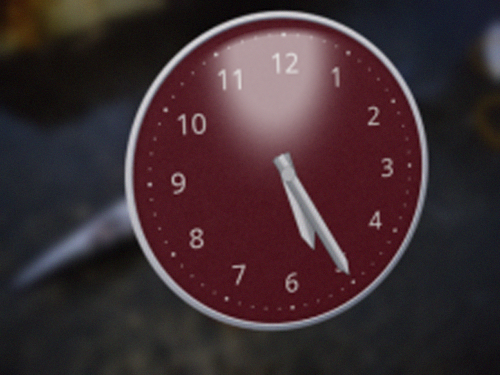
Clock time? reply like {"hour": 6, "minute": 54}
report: {"hour": 5, "minute": 25}
